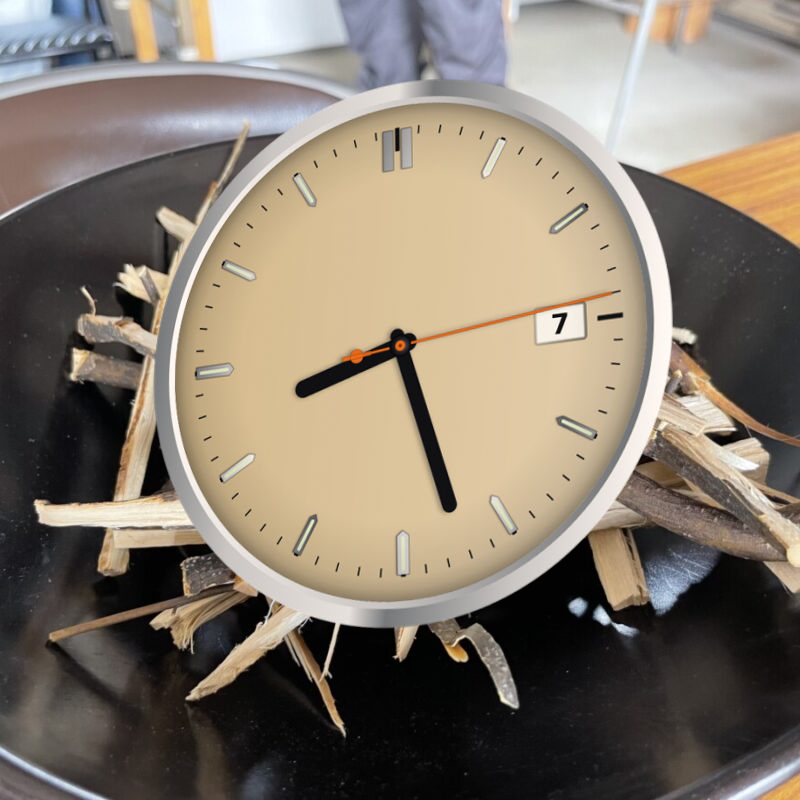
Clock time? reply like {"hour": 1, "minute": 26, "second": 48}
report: {"hour": 8, "minute": 27, "second": 14}
